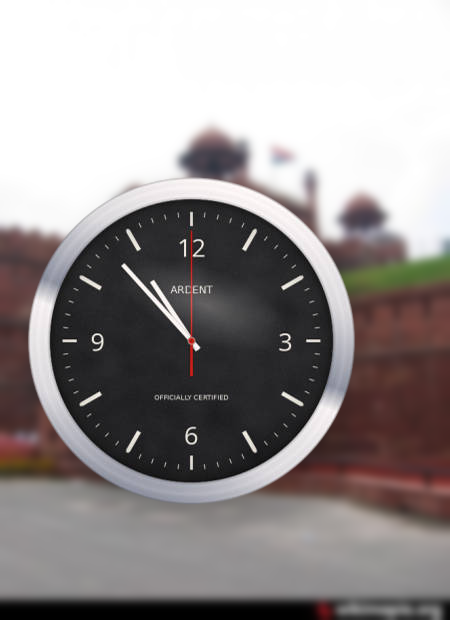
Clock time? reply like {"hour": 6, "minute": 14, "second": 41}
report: {"hour": 10, "minute": 53, "second": 0}
